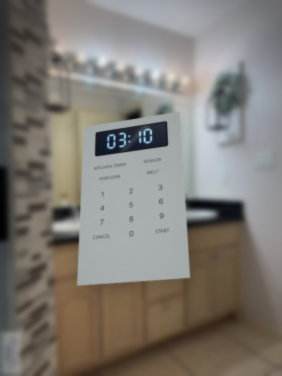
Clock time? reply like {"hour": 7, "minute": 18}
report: {"hour": 3, "minute": 10}
